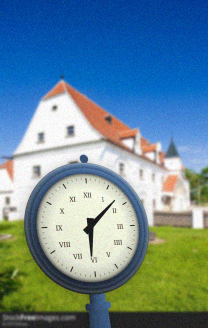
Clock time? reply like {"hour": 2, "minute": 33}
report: {"hour": 6, "minute": 8}
